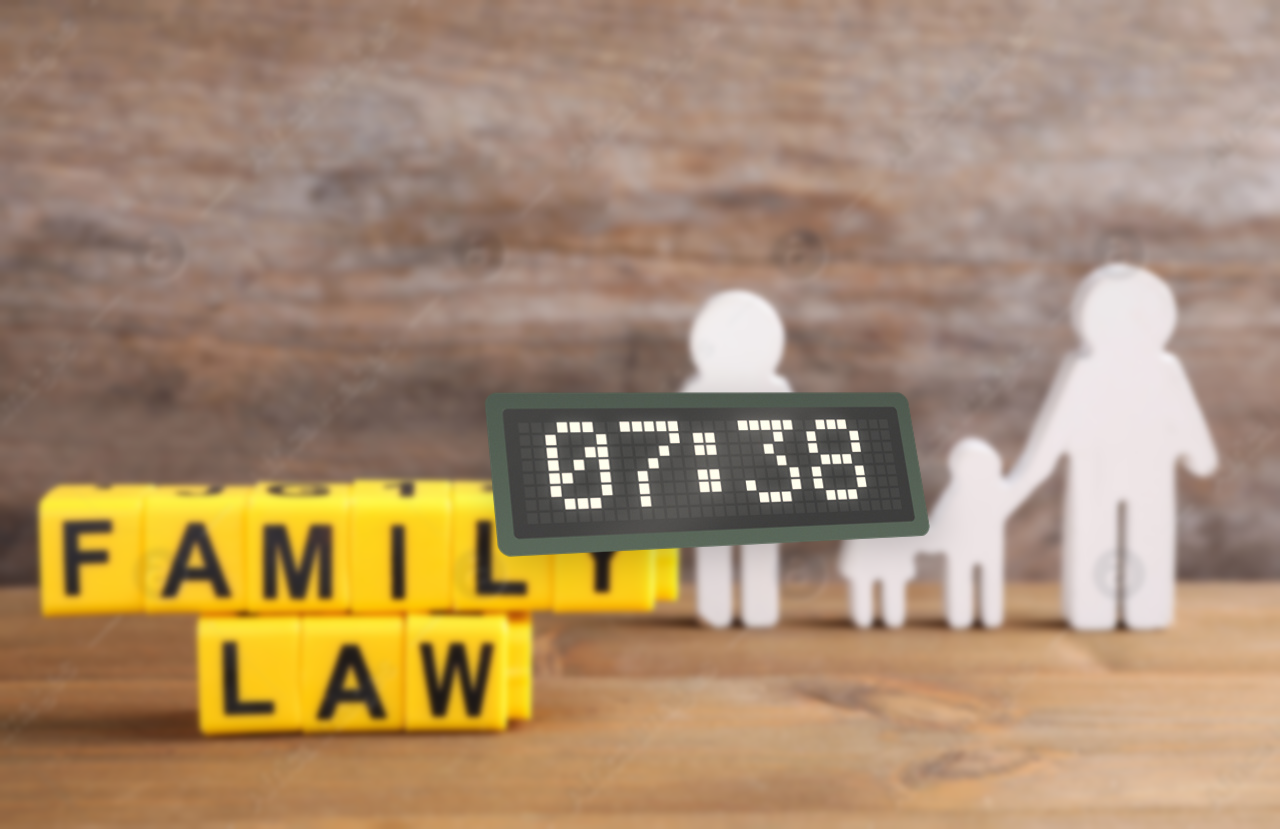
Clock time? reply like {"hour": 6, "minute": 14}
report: {"hour": 7, "minute": 38}
